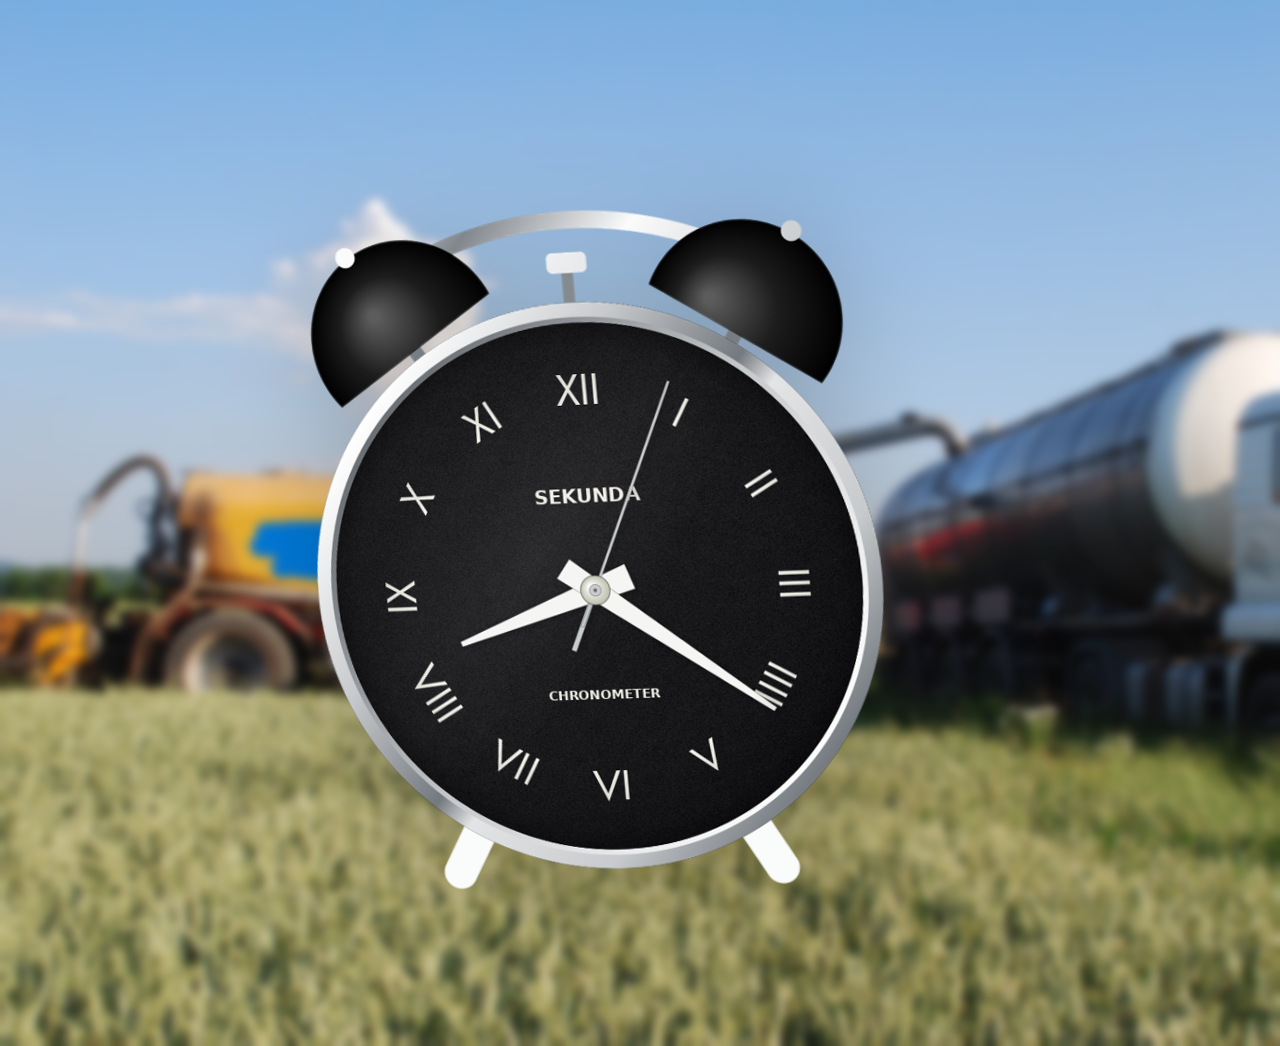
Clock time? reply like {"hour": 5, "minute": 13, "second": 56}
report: {"hour": 8, "minute": 21, "second": 4}
